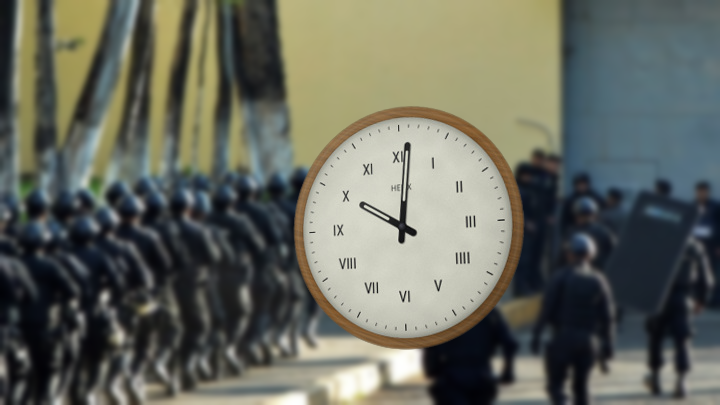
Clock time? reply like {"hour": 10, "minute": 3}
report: {"hour": 10, "minute": 1}
